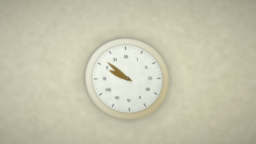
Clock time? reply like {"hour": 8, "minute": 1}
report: {"hour": 9, "minute": 52}
